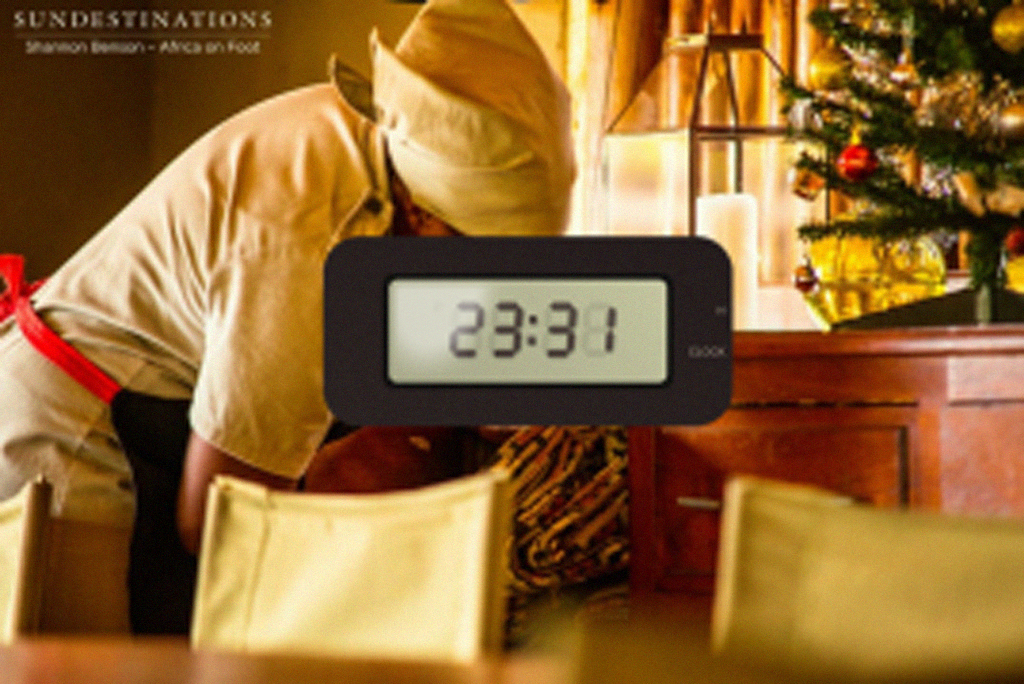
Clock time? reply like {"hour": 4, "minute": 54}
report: {"hour": 23, "minute": 31}
